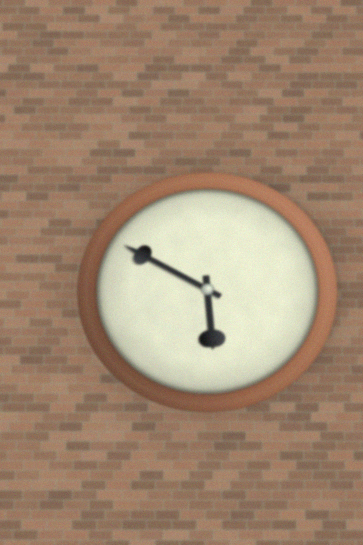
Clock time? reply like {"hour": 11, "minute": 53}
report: {"hour": 5, "minute": 50}
